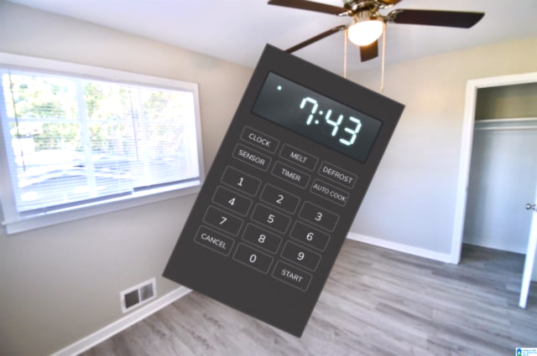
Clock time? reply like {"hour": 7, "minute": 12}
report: {"hour": 7, "minute": 43}
